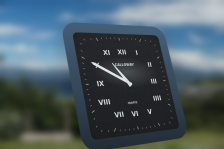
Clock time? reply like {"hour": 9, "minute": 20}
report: {"hour": 10, "minute": 50}
